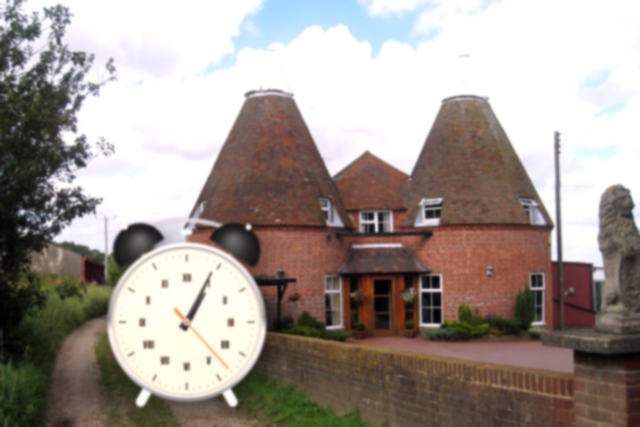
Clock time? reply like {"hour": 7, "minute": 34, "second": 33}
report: {"hour": 1, "minute": 4, "second": 23}
